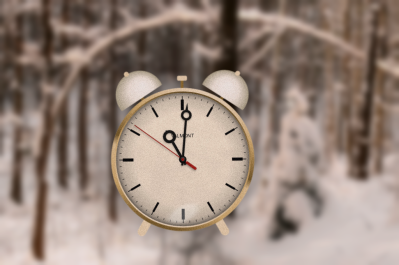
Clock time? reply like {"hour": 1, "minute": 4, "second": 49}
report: {"hour": 11, "minute": 0, "second": 51}
